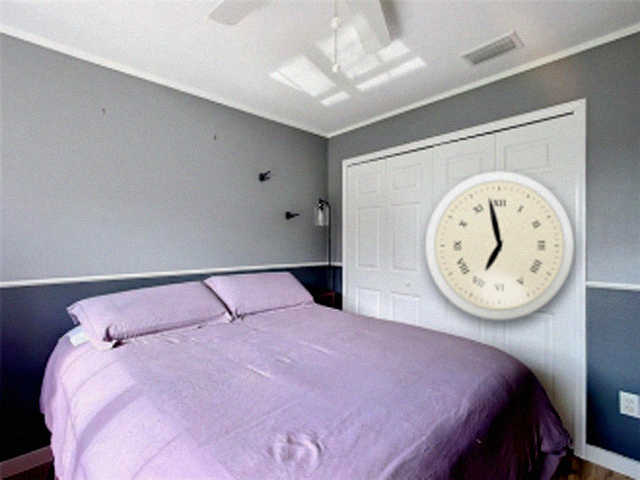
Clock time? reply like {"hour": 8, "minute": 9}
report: {"hour": 6, "minute": 58}
